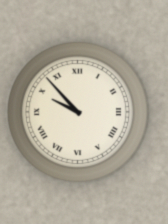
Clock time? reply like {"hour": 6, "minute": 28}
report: {"hour": 9, "minute": 53}
